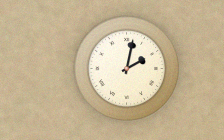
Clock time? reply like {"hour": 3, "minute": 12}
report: {"hour": 2, "minute": 2}
